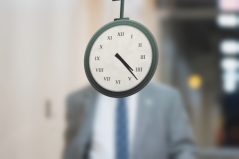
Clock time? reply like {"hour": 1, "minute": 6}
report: {"hour": 4, "minute": 23}
